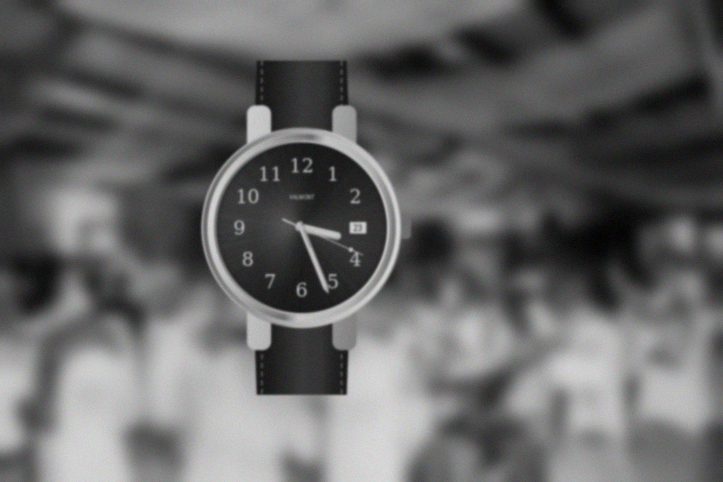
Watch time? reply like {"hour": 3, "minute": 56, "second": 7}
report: {"hour": 3, "minute": 26, "second": 19}
